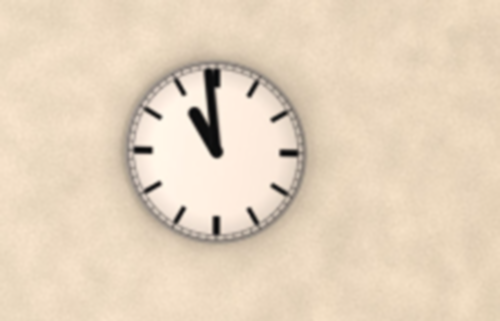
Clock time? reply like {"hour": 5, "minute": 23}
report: {"hour": 10, "minute": 59}
